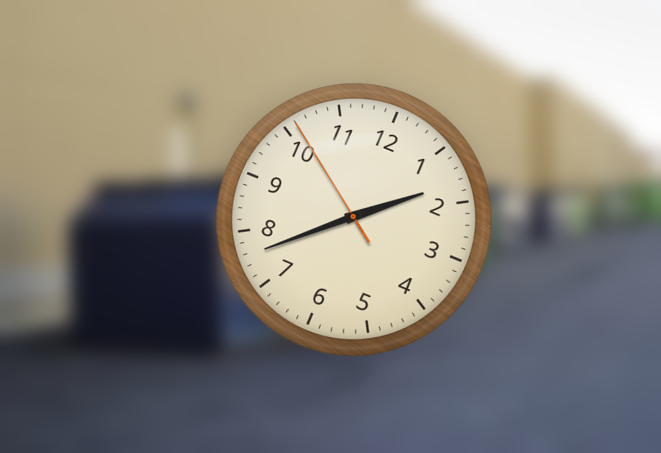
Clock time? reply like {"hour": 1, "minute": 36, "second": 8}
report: {"hour": 1, "minute": 37, "second": 51}
